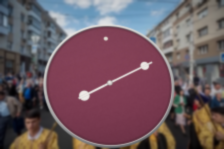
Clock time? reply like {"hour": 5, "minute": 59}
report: {"hour": 8, "minute": 11}
